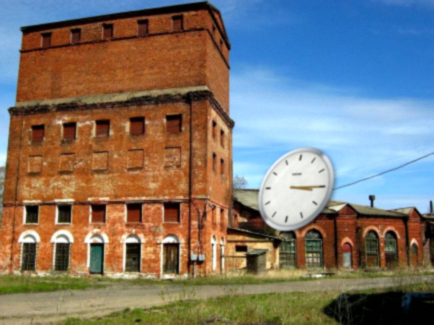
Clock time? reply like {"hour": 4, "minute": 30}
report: {"hour": 3, "minute": 15}
